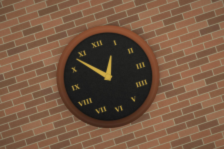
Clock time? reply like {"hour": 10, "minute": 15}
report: {"hour": 12, "minute": 53}
